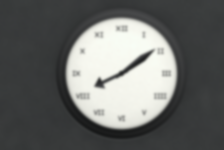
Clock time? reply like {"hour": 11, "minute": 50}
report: {"hour": 8, "minute": 9}
